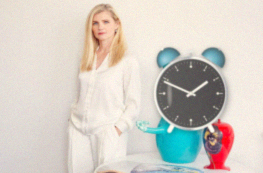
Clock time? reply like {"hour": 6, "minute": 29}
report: {"hour": 1, "minute": 49}
